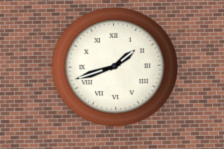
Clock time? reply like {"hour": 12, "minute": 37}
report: {"hour": 1, "minute": 42}
